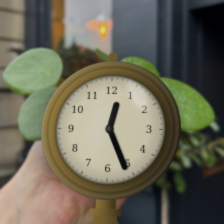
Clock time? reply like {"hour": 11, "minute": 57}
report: {"hour": 12, "minute": 26}
